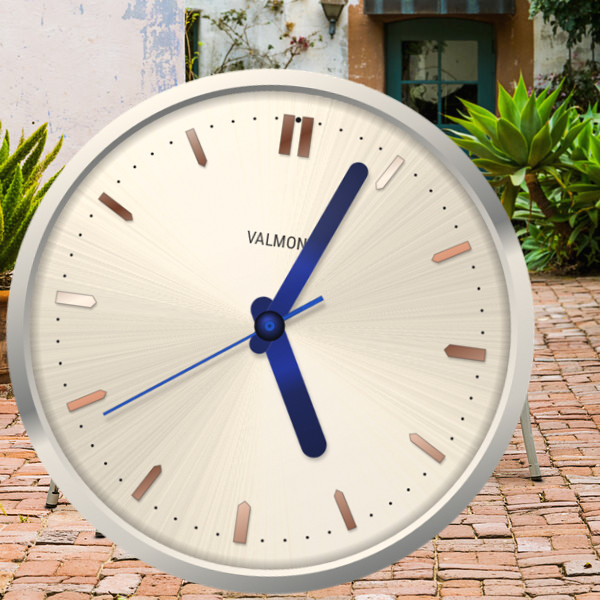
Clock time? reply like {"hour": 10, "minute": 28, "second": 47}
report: {"hour": 5, "minute": 3, "second": 39}
